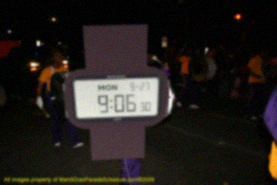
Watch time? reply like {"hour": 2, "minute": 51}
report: {"hour": 9, "minute": 6}
